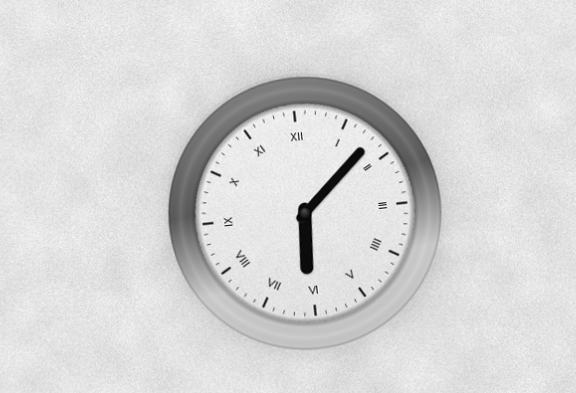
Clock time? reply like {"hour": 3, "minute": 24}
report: {"hour": 6, "minute": 8}
